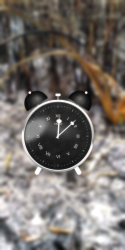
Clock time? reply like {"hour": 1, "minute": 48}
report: {"hour": 12, "minute": 8}
